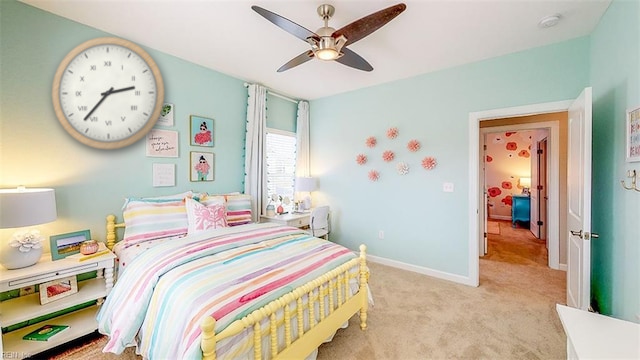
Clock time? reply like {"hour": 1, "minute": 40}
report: {"hour": 2, "minute": 37}
